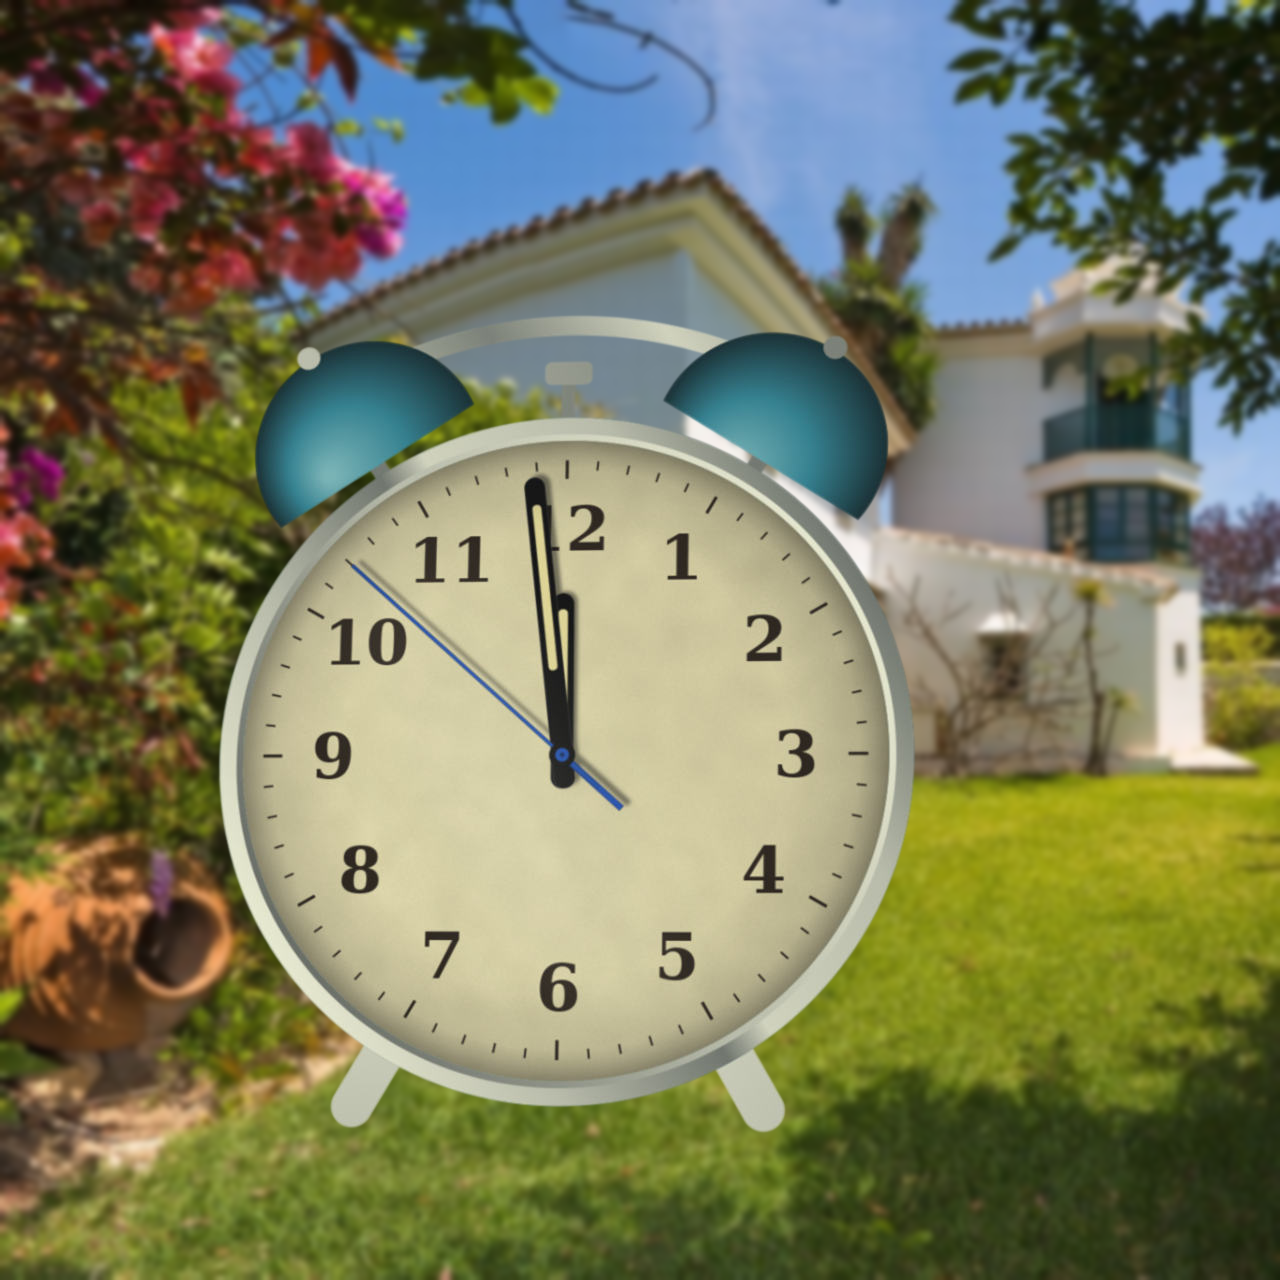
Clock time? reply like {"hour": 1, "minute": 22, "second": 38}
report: {"hour": 11, "minute": 58, "second": 52}
